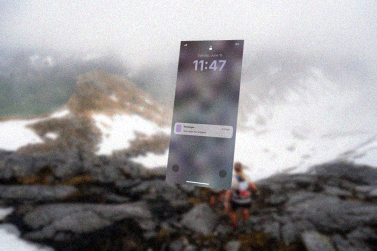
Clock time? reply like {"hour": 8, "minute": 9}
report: {"hour": 11, "minute": 47}
